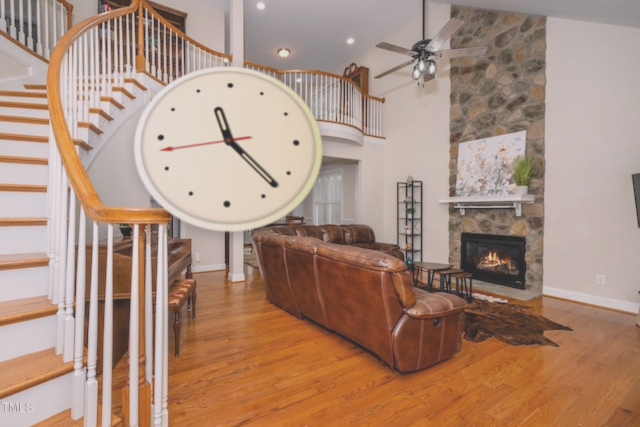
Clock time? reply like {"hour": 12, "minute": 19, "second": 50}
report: {"hour": 11, "minute": 22, "second": 43}
